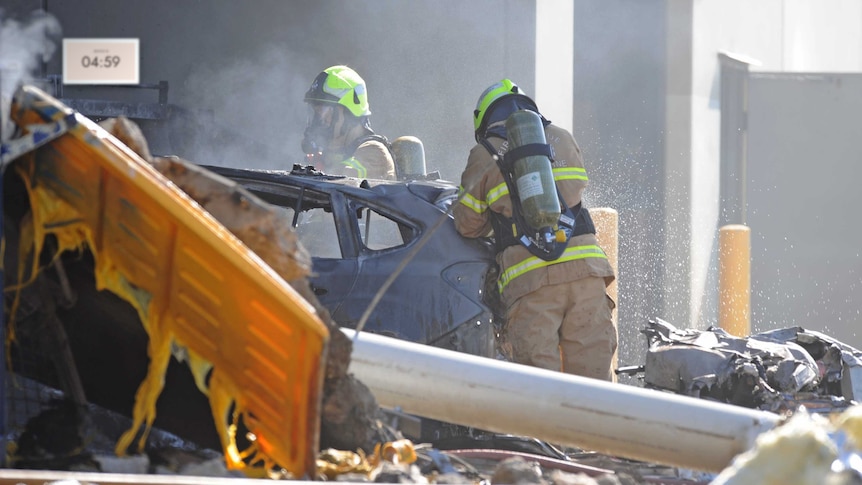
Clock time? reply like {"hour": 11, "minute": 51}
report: {"hour": 4, "minute": 59}
